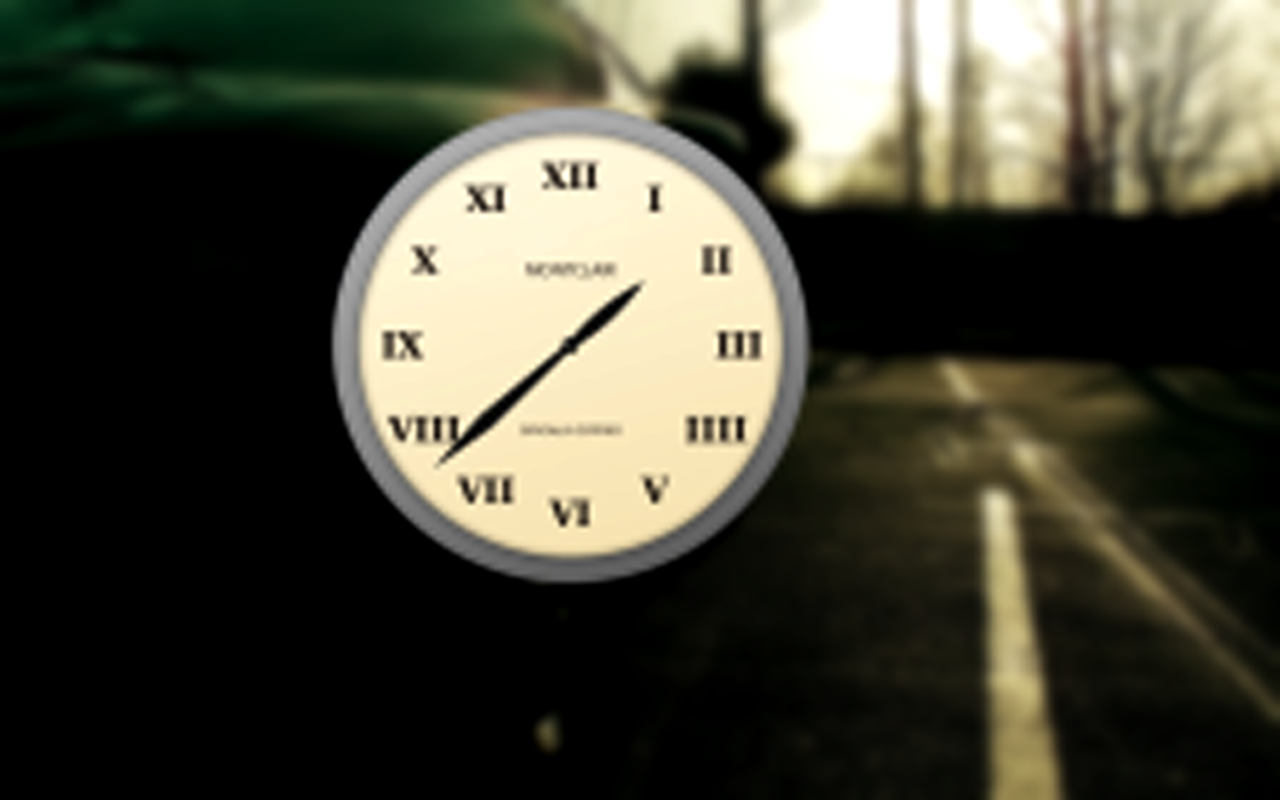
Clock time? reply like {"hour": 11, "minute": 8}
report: {"hour": 1, "minute": 38}
